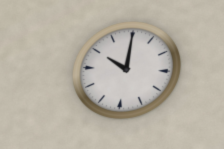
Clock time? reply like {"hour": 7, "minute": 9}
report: {"hour": 10, "minute": 0}
